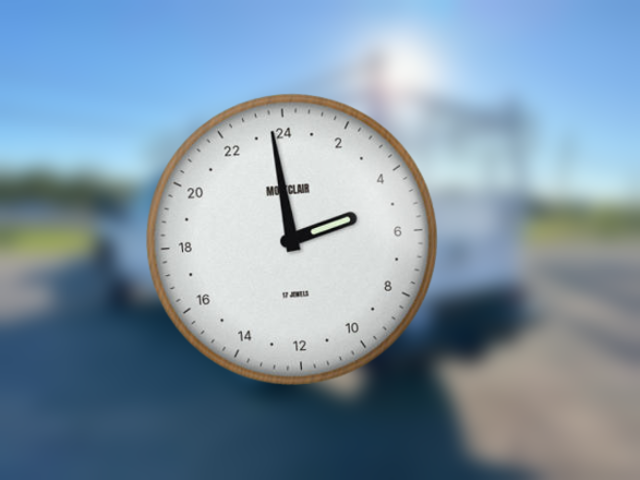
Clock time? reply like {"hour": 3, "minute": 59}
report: {"hour": 4, "minute": 59}
